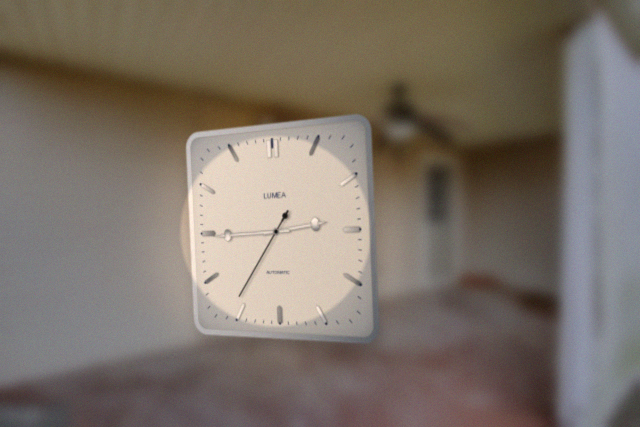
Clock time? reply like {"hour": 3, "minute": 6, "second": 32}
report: {"hour": 2, "minute": 44, "second": 36}
